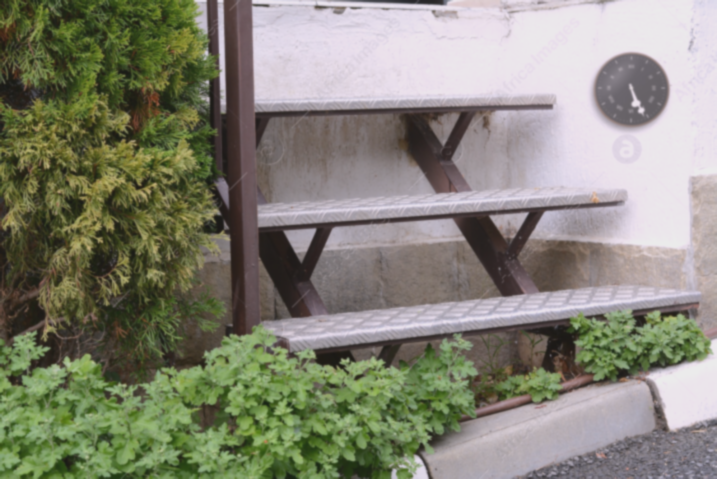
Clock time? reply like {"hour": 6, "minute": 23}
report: {"hour": 5, "minute": 26}
